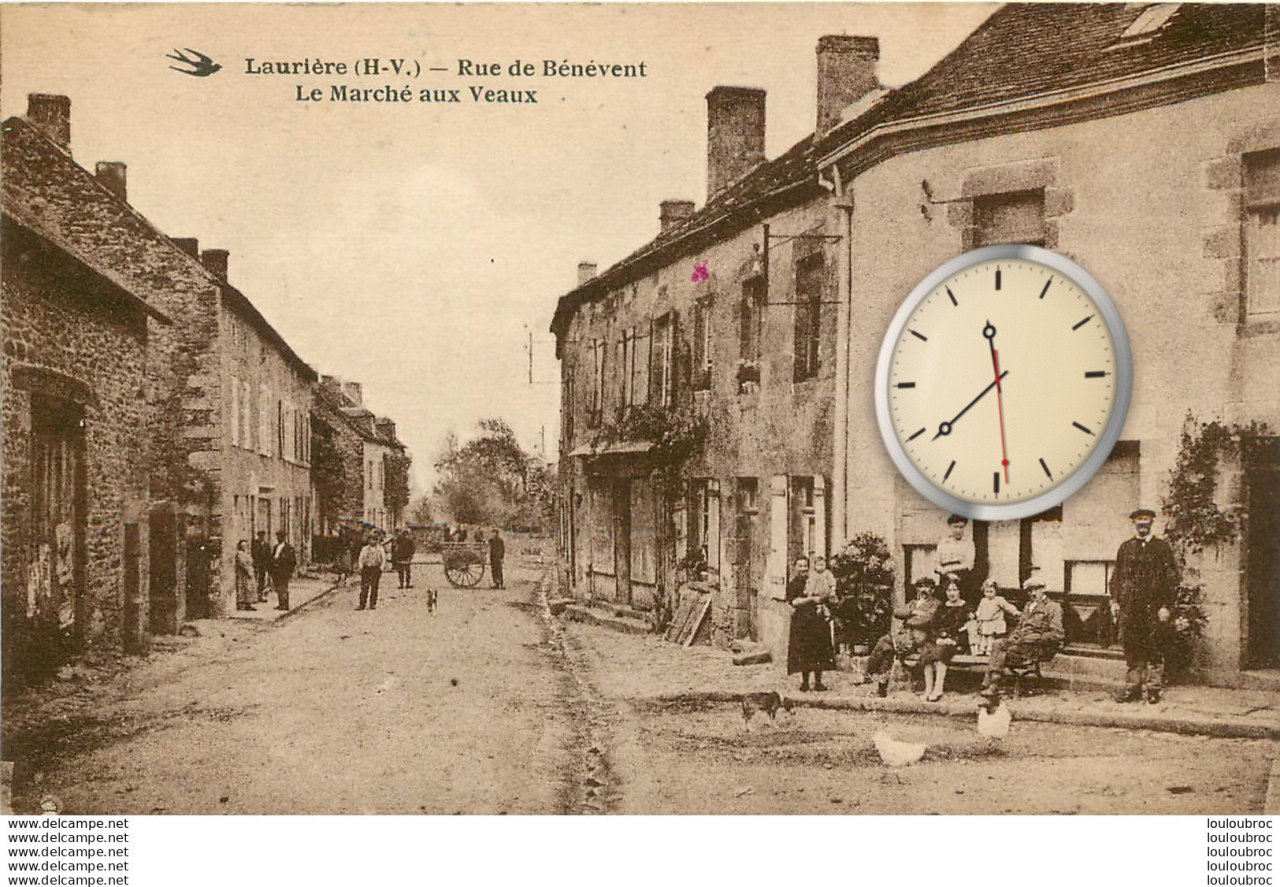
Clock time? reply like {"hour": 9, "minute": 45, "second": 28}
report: {"hour": 11, "minute": 38, "second": 29}
